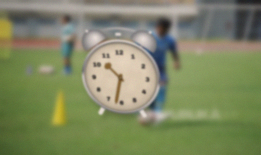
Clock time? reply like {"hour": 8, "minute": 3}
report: {"hour": 10, "minute": 32}
